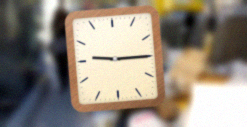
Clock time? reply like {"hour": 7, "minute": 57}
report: {"hour": 9, "minute": 15}
